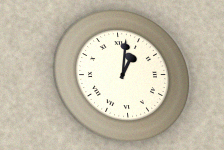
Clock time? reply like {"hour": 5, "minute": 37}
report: {"hour": 1, "minute": 2}
